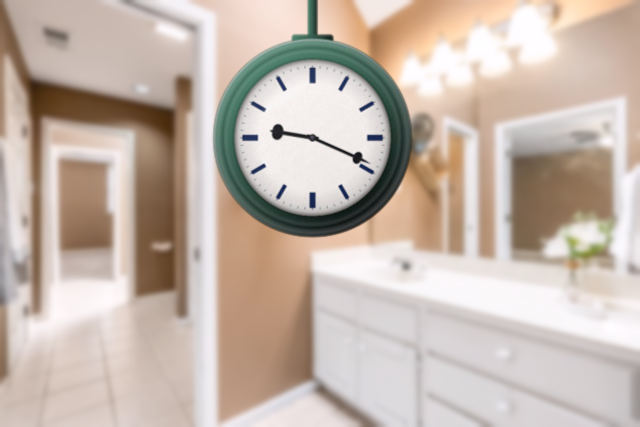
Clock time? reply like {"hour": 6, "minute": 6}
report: {"hour": 9, "minute": 19}
